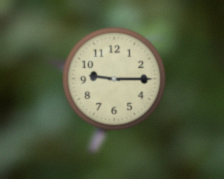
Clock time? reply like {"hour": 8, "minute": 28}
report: {"hour": 9, "minute": 15}
